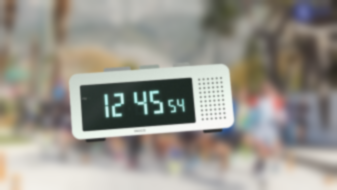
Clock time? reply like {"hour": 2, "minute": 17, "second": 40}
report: {"hour": 12, "minute": 45, "second": 54}
